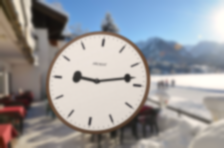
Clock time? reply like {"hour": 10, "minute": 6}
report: {"hour": 9, "minute": 13}
